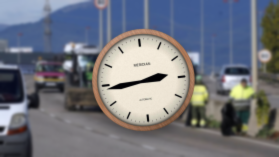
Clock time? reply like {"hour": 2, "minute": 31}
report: {"hour": 2, "minute": 44}
